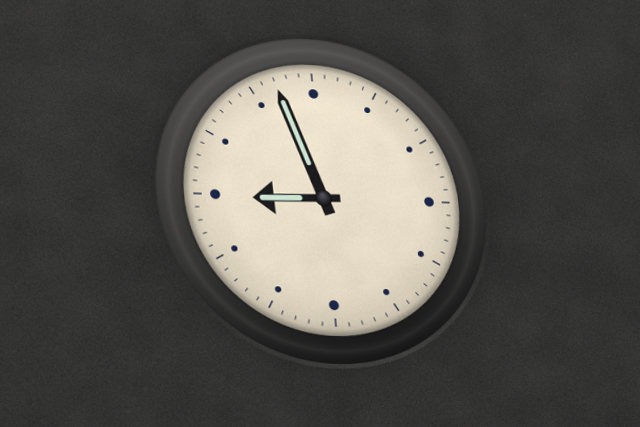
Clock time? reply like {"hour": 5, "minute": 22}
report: {"hour": 8, "minute": 57}
